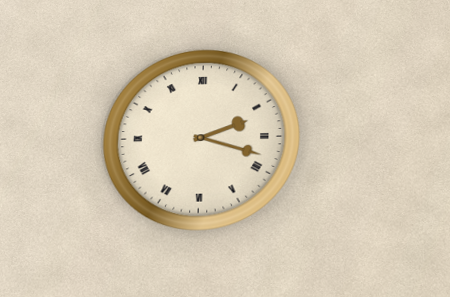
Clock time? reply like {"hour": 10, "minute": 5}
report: {"hour": 2, "minute": 18}
